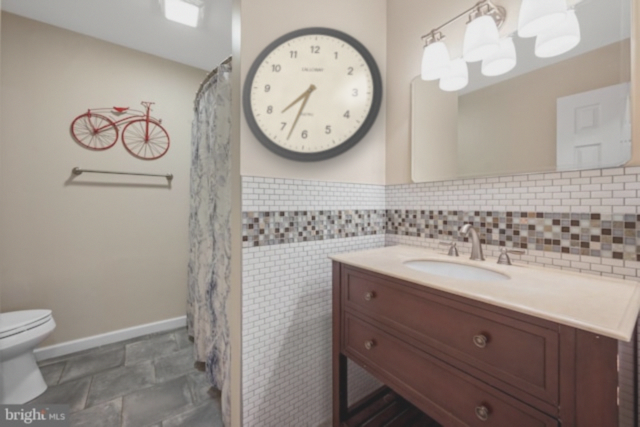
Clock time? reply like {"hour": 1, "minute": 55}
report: {"hour": 7, "minute": 33}
